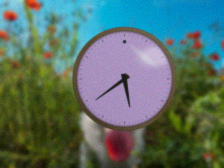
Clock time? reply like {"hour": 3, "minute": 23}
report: {"hour": 5, "minute": 39}
